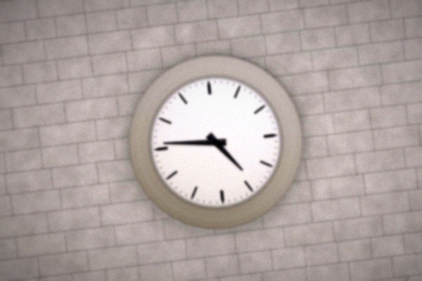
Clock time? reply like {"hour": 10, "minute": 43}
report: {"hour": 4, "minute": 46}
